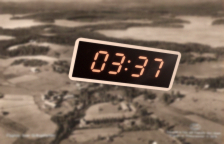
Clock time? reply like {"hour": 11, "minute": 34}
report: {"hour": 3, "minute": 37}
